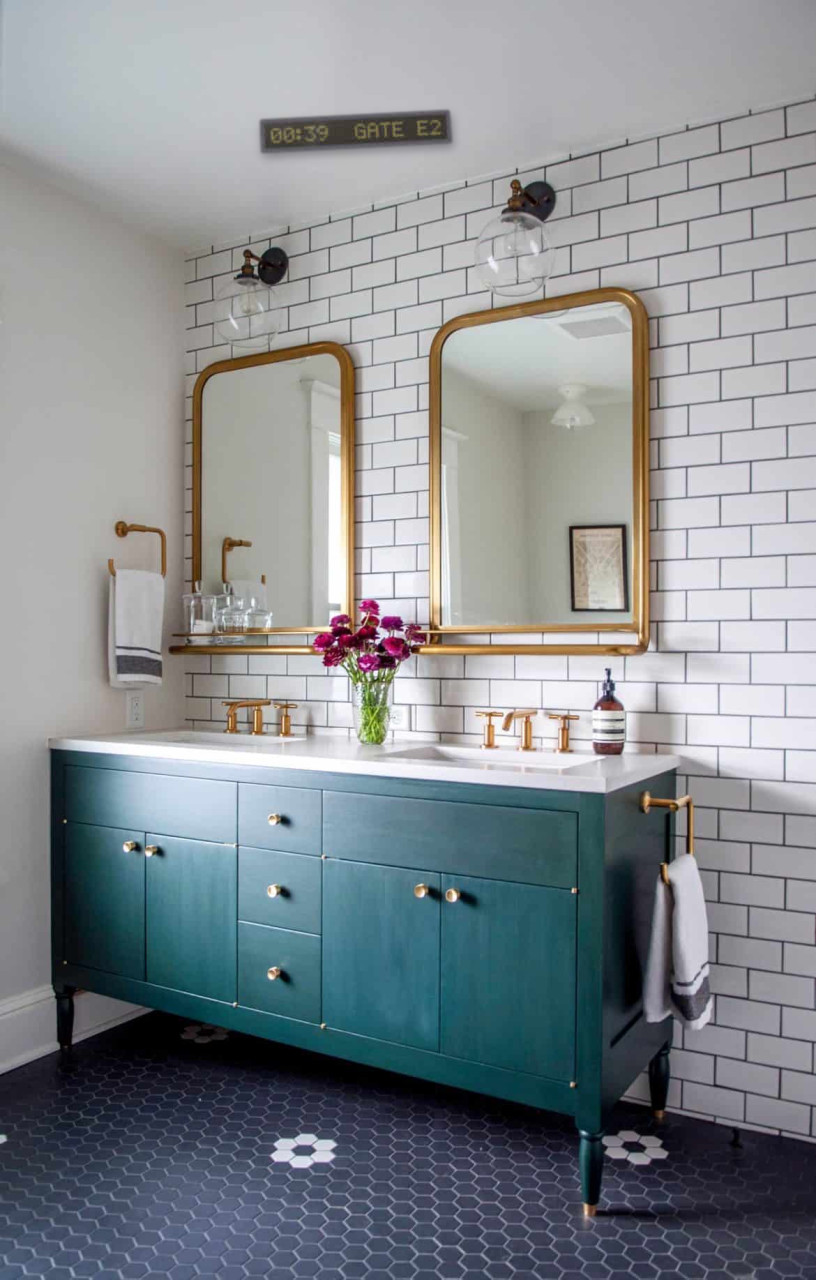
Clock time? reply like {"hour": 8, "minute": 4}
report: {"hour": 0, "minute": 39}
